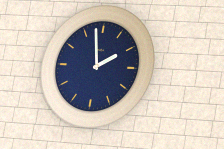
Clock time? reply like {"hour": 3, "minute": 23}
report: {"hour": 1, "minute": 58}
